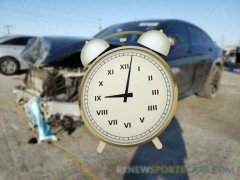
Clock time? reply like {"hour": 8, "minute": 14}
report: {"hour": 9, "minute": 2}
